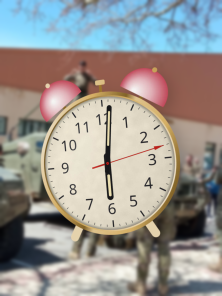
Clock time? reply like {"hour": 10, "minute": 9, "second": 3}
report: {"hour": 6, "minute": 1, "second": 13}
